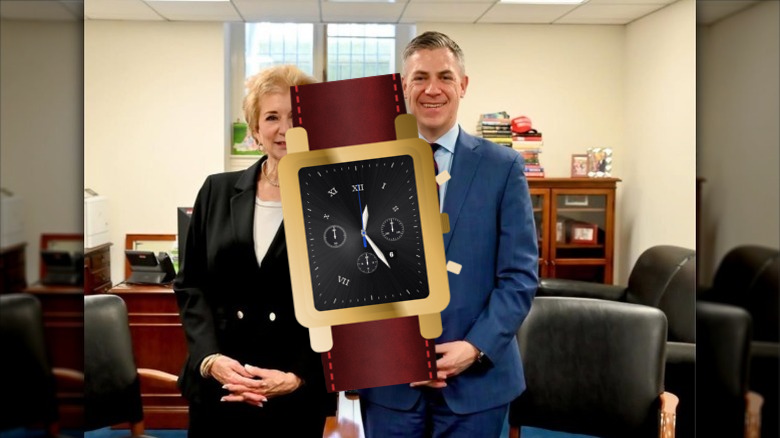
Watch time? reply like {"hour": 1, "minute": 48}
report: {"hour": 12, "minute": 25}
